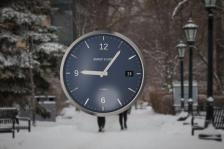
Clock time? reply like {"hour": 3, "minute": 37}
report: {"hour": 9, "minute": 6}
